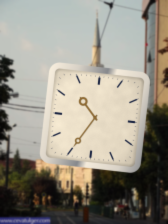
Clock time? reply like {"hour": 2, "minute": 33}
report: {"hour": 10, "minute": 35}
